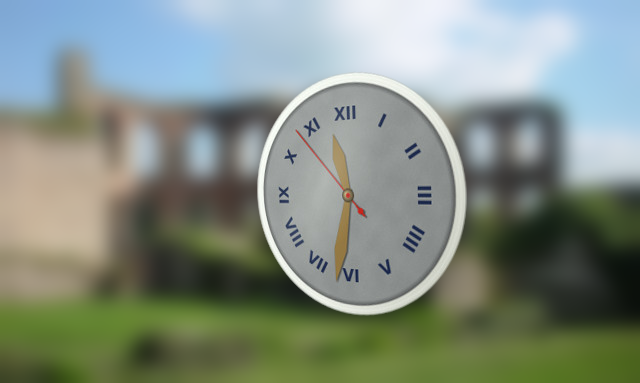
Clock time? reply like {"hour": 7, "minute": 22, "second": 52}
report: {"hour": 11, "minute": 31, "second": 53}
